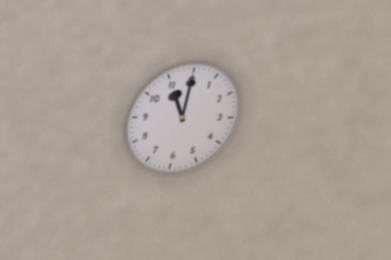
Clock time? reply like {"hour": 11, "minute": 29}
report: {"hour": 11, "minute": 0}
